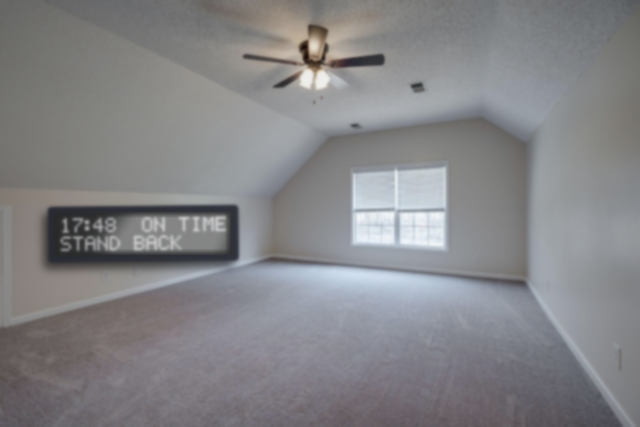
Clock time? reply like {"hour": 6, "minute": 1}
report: {"hour": 17, "minute": 48}
